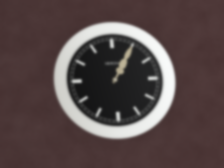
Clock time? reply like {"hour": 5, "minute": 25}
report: {"hour": 1, "minute": 5}
